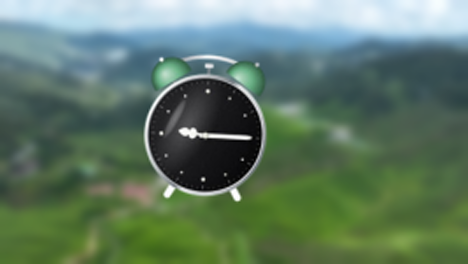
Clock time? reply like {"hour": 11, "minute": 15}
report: {"hour": 9, "minute": 15}
